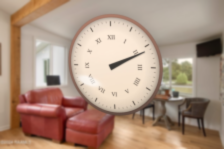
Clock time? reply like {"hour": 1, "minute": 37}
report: {"hour": 2, "minute": 11}
